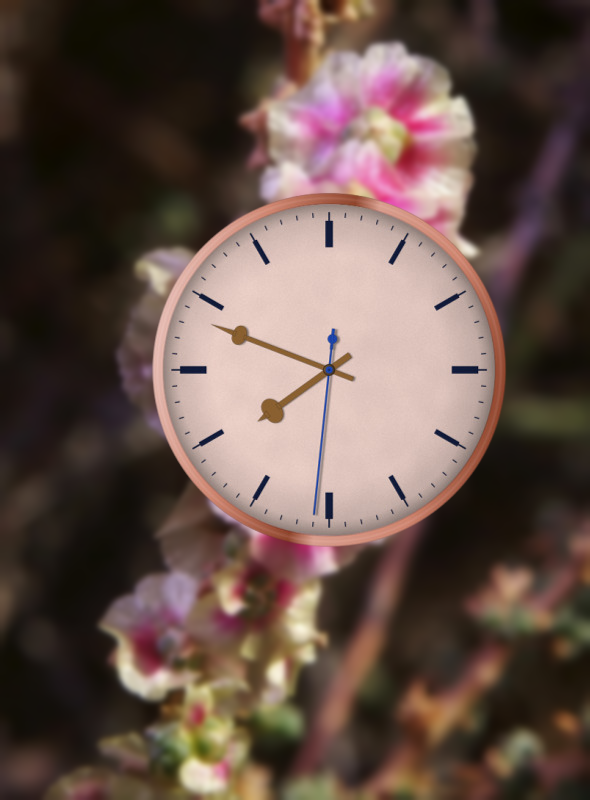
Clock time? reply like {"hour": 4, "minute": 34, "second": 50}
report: {"hour": 7, "minute": 48, "second": 31}
